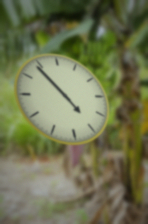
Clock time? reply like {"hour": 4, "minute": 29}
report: {"hour": 4, "minute": 54}
